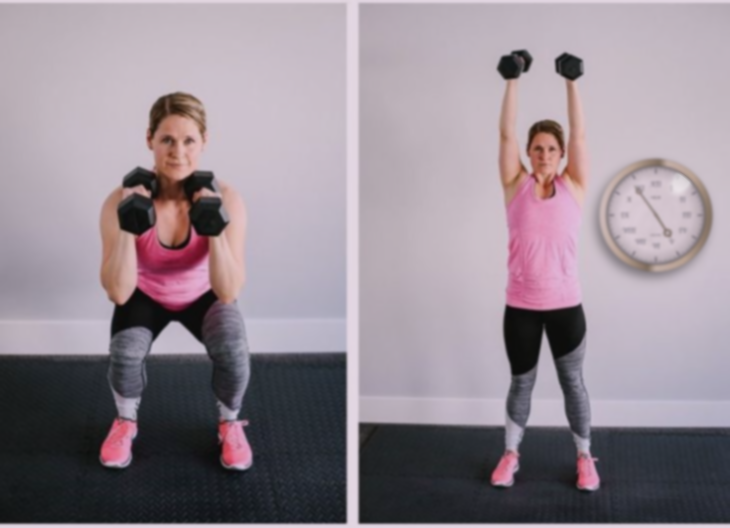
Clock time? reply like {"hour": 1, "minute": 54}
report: {"hour": 4, "minute": 54}
